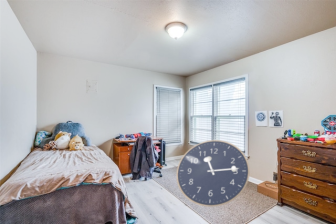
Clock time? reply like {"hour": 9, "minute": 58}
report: {"hour": 11, "minute": 14}
